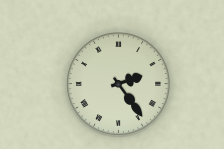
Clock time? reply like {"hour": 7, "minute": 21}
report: {"hour": 2, "minute": 24}
